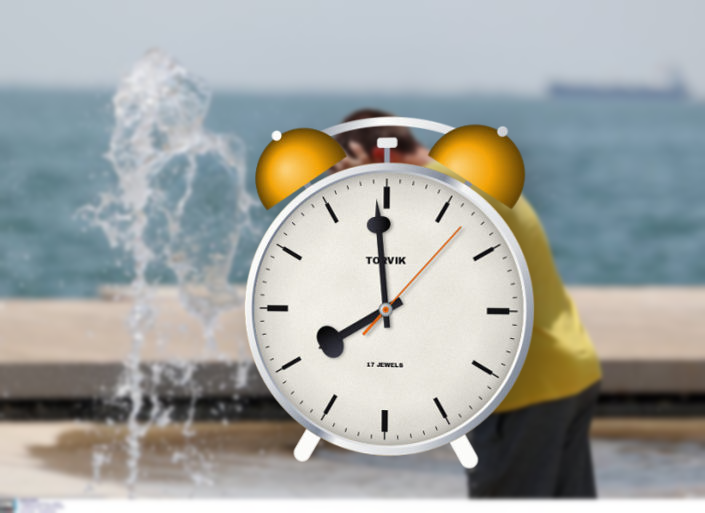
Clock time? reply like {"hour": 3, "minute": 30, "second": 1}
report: {"hour": 7, "minute": 59, "second": 7}
